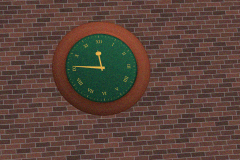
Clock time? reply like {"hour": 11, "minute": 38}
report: {"hour": 11, "minute": 46}
